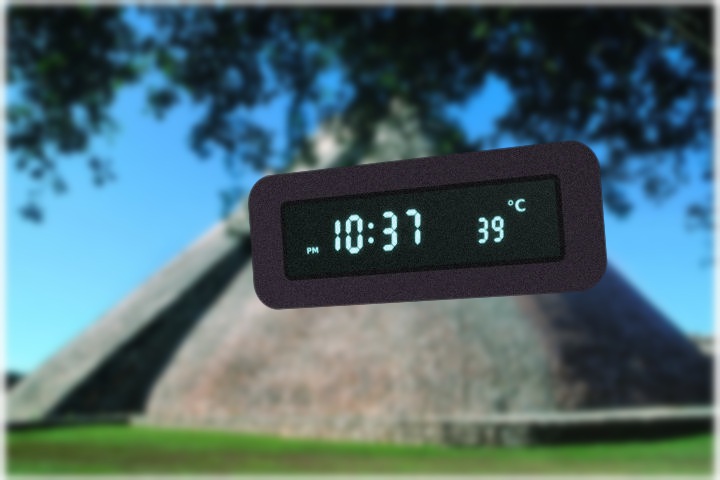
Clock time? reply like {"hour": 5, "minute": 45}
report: {"hour": 10, "minute": 37}
